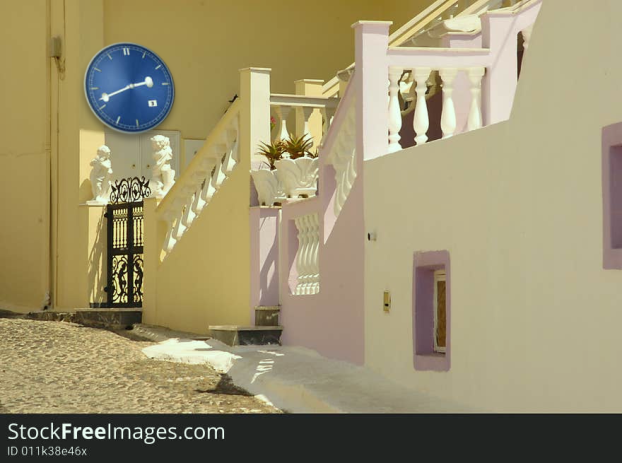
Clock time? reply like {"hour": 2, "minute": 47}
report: {"hour": 2, "minute": 42}
